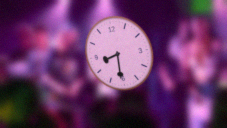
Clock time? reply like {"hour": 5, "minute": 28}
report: {"hour": 8, "minute": 31}
